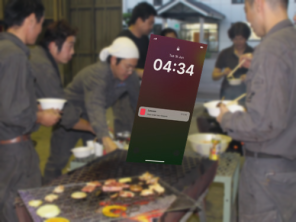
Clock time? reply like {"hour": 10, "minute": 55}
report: {"hour": 4, "minute": 34}
